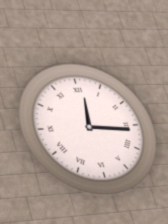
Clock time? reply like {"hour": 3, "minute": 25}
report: {"hour": 12, "minute": 16}
